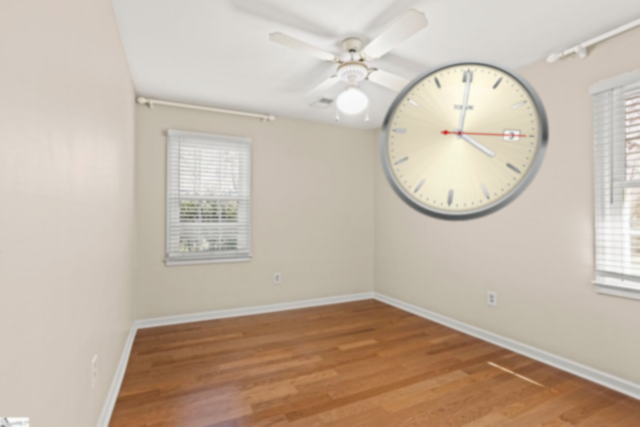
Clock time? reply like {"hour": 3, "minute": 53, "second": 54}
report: {"hour": 4, "minute": 0, "second": 15}
